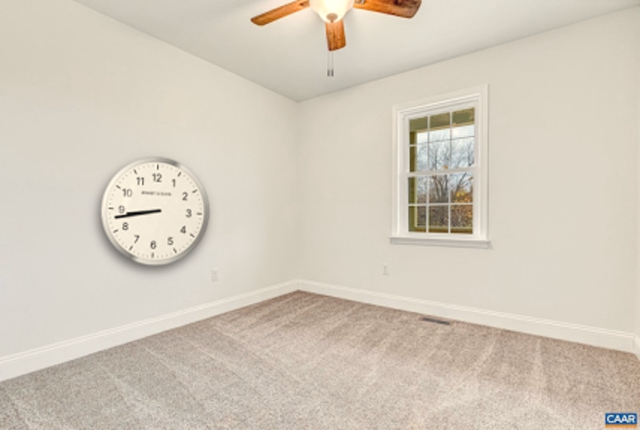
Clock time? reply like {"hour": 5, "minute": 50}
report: {"hour": 8, "minute": 43}
